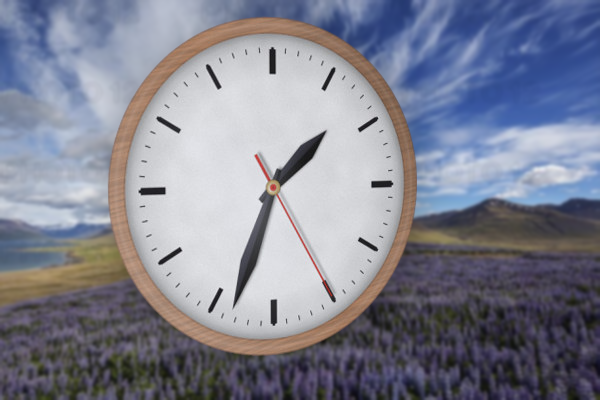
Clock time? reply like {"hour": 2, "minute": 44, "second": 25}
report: {"hour": 1, "minute": 33, "second": 25}
